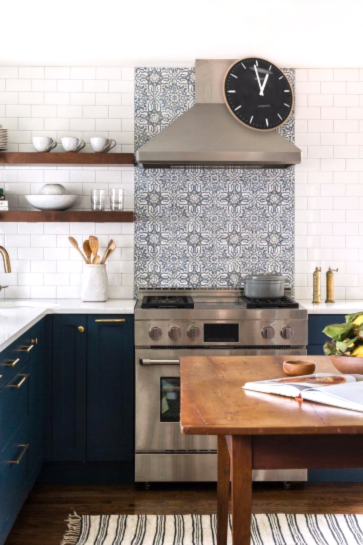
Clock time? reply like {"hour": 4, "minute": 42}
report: {"hour": 12, "minute": 59}
